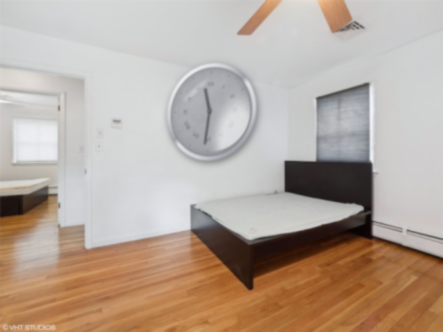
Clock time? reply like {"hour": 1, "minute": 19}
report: {"hour": 11, "minute": 31}
